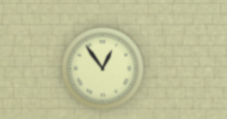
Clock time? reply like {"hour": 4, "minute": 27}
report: {"hour": 12, "minute": 54}
